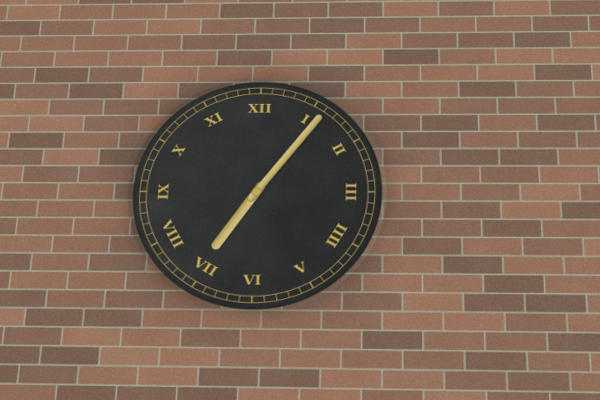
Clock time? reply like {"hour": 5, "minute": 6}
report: {"hour": 7, "minute": 6}
